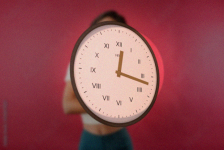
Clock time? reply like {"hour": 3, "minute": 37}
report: {"hour": 12, "minute": 17}
